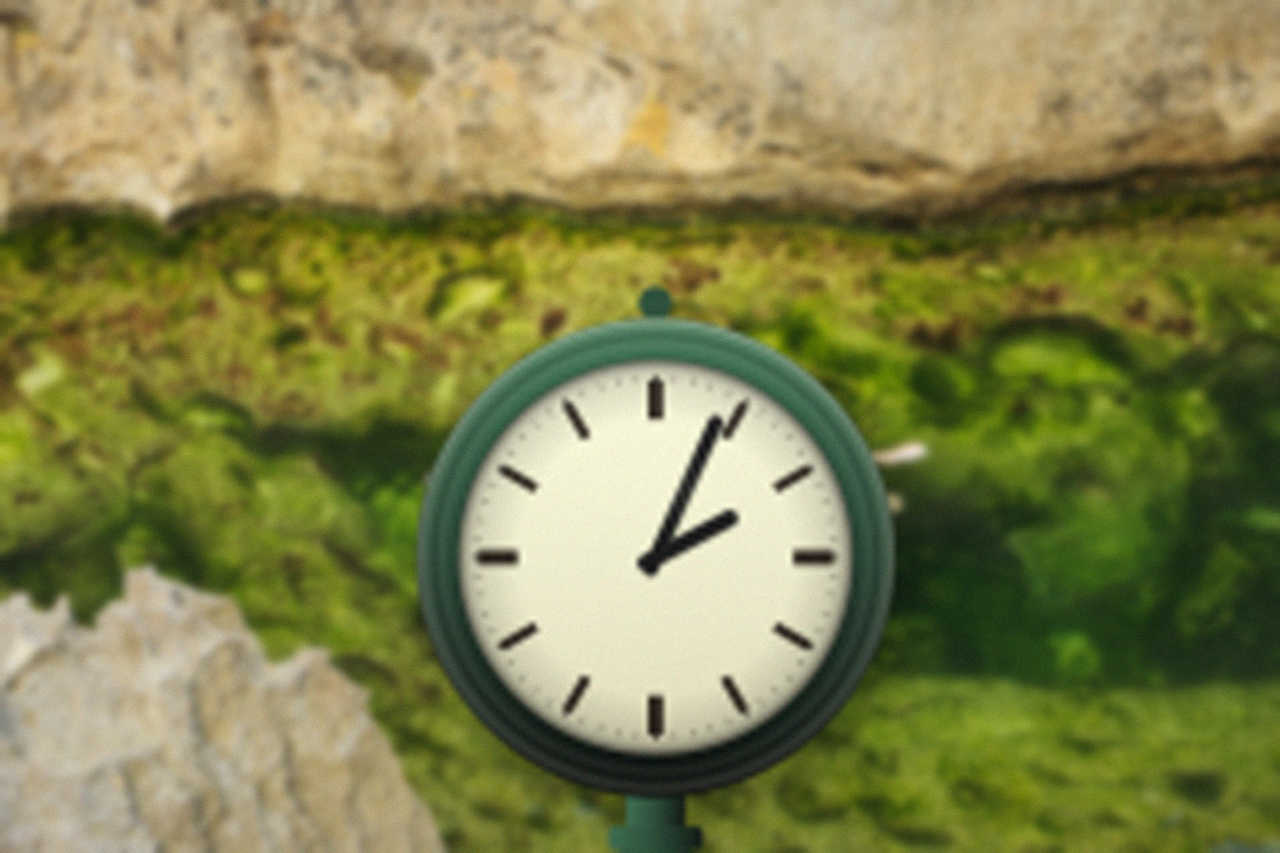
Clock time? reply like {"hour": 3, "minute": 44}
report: {"hour": 2, "minute": 4}
